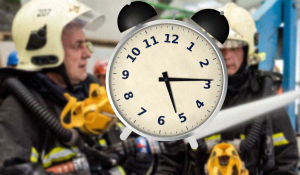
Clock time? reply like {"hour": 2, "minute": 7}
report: {"hour": 5, "minute": 14}
